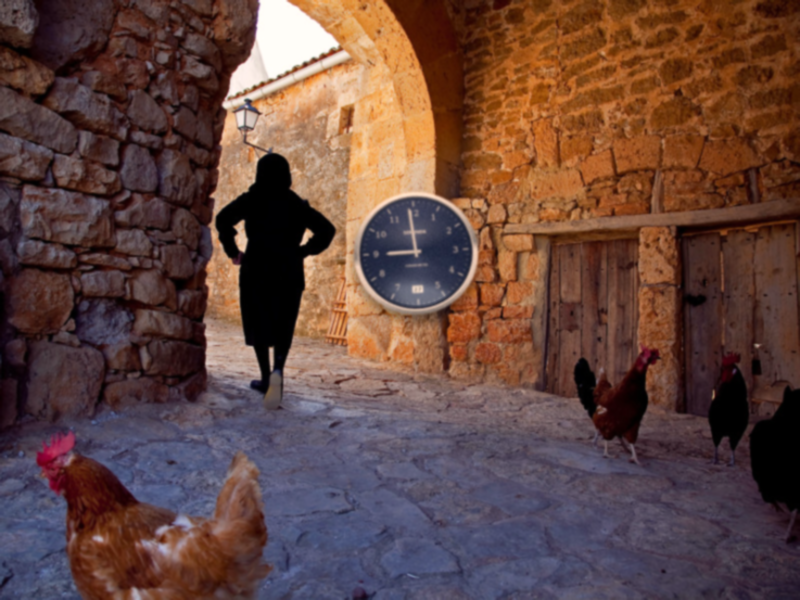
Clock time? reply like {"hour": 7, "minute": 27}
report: {"hour": 8, "minute": 59}
